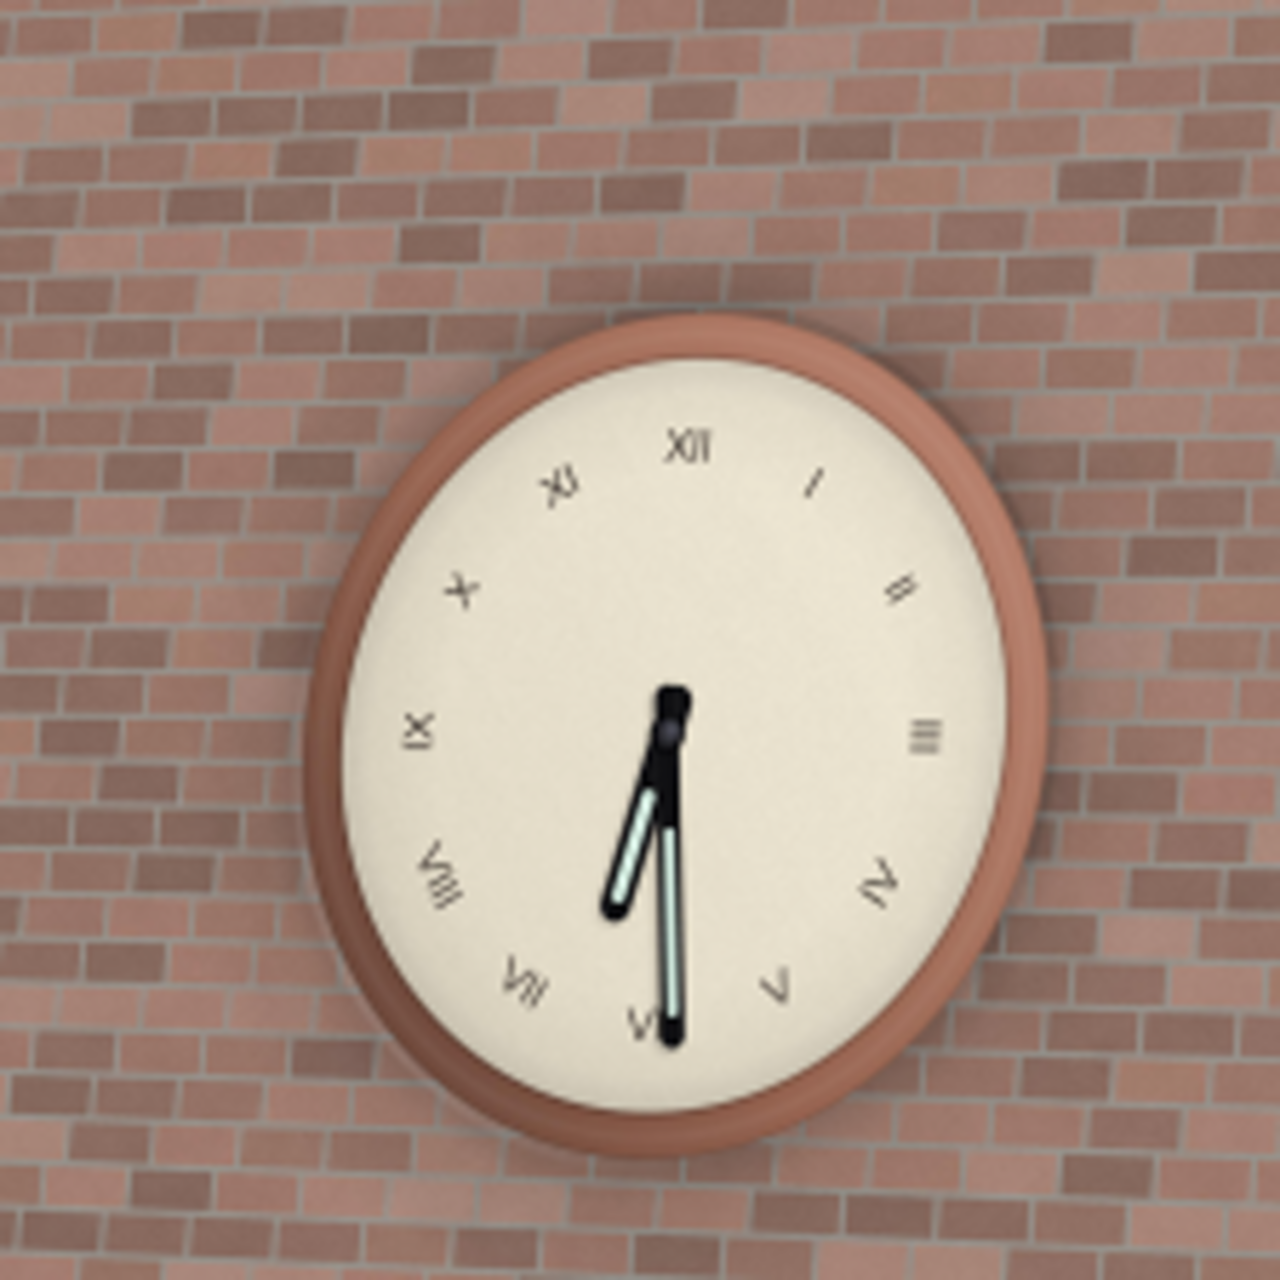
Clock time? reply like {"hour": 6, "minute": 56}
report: {"hour": 6, "minute": 29}
